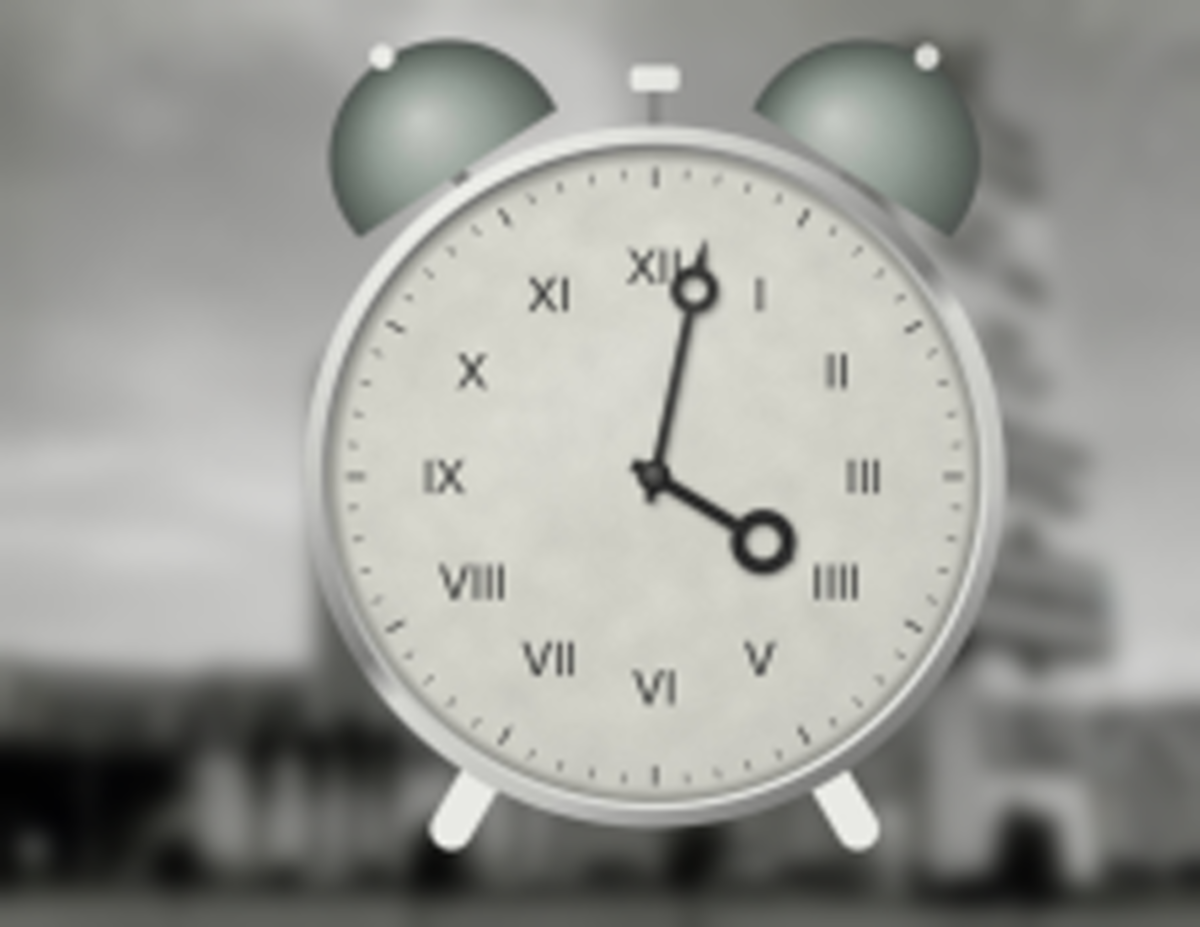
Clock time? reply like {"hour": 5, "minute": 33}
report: {"hour": 4, "minute": 2}
